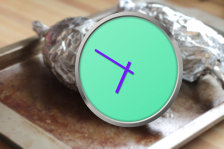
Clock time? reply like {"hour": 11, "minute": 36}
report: {"hour": 6, "minute": 50}
